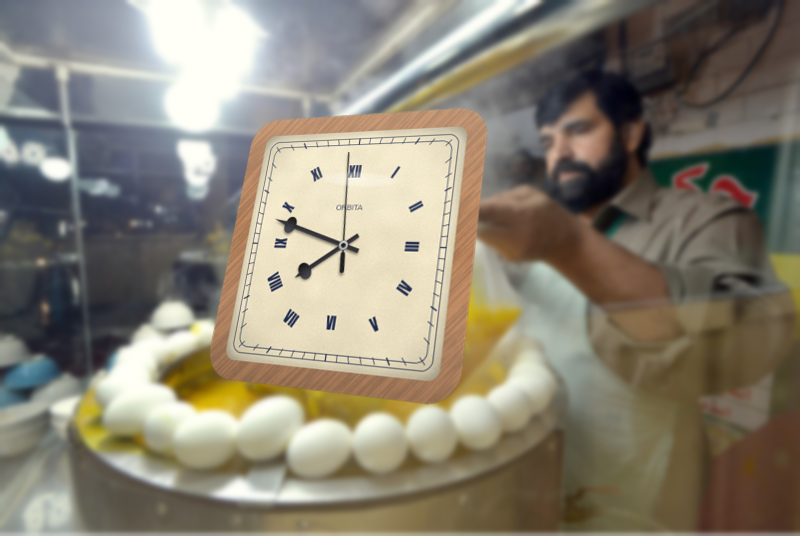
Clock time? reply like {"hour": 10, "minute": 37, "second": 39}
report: {"hour": 7, "minute": 47, "second": 59}
